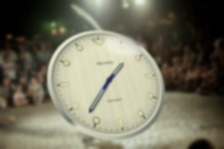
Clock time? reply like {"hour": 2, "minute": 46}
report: {"hour": 1, "minute": 37}
